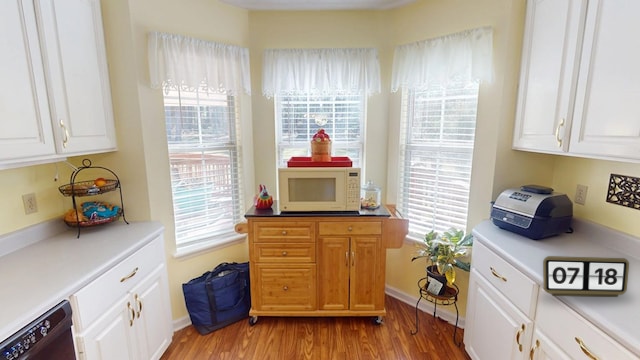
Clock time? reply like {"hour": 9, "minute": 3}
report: {"hour": 7, "minute": 18}
